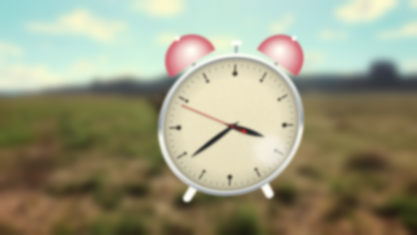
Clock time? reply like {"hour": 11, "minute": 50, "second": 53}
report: {"hour": 3, "minute": 38, "second": 49}
